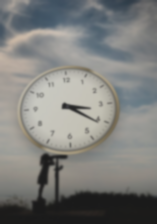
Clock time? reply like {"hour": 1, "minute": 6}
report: {"hour": 3, "minute": 21}
